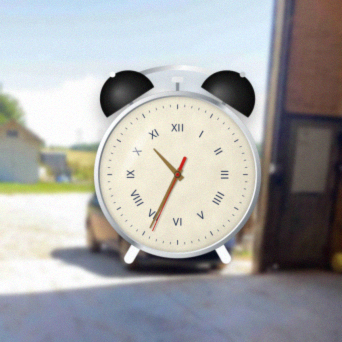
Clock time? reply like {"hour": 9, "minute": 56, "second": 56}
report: {"hour": 10, "minute": 34, "second": 34}
